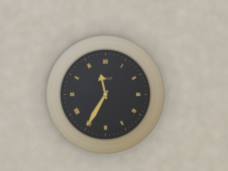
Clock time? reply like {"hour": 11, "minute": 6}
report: {"hour": 11, "minute": 35}
